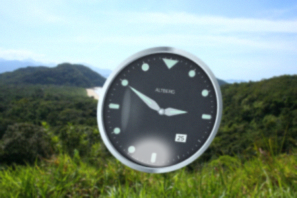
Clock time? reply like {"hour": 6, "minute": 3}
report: {"hour": 2, "minute": 50}
